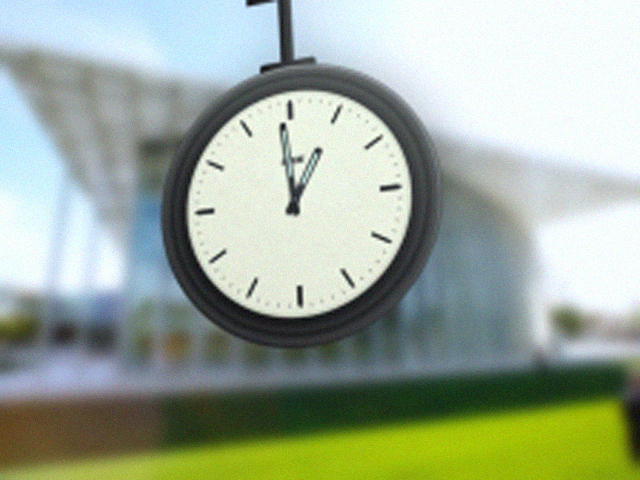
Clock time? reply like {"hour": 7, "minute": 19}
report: {"hour": 12, "minute": 59}
